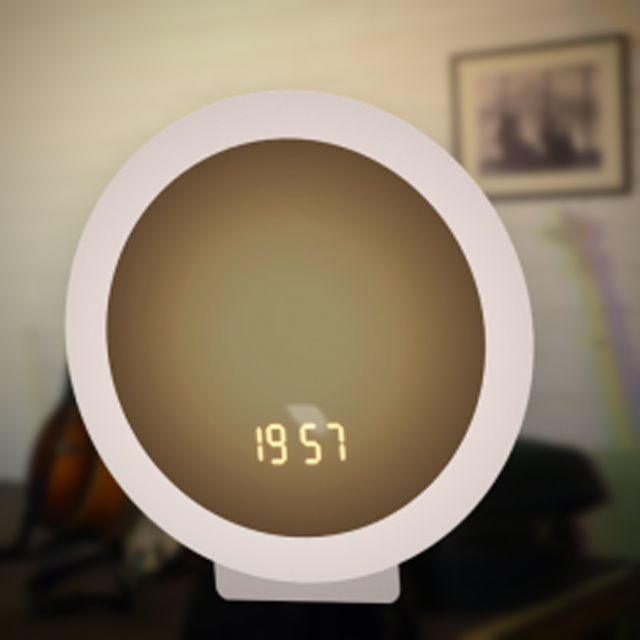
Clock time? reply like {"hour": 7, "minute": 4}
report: {"hour": 19, "minute": 57}
